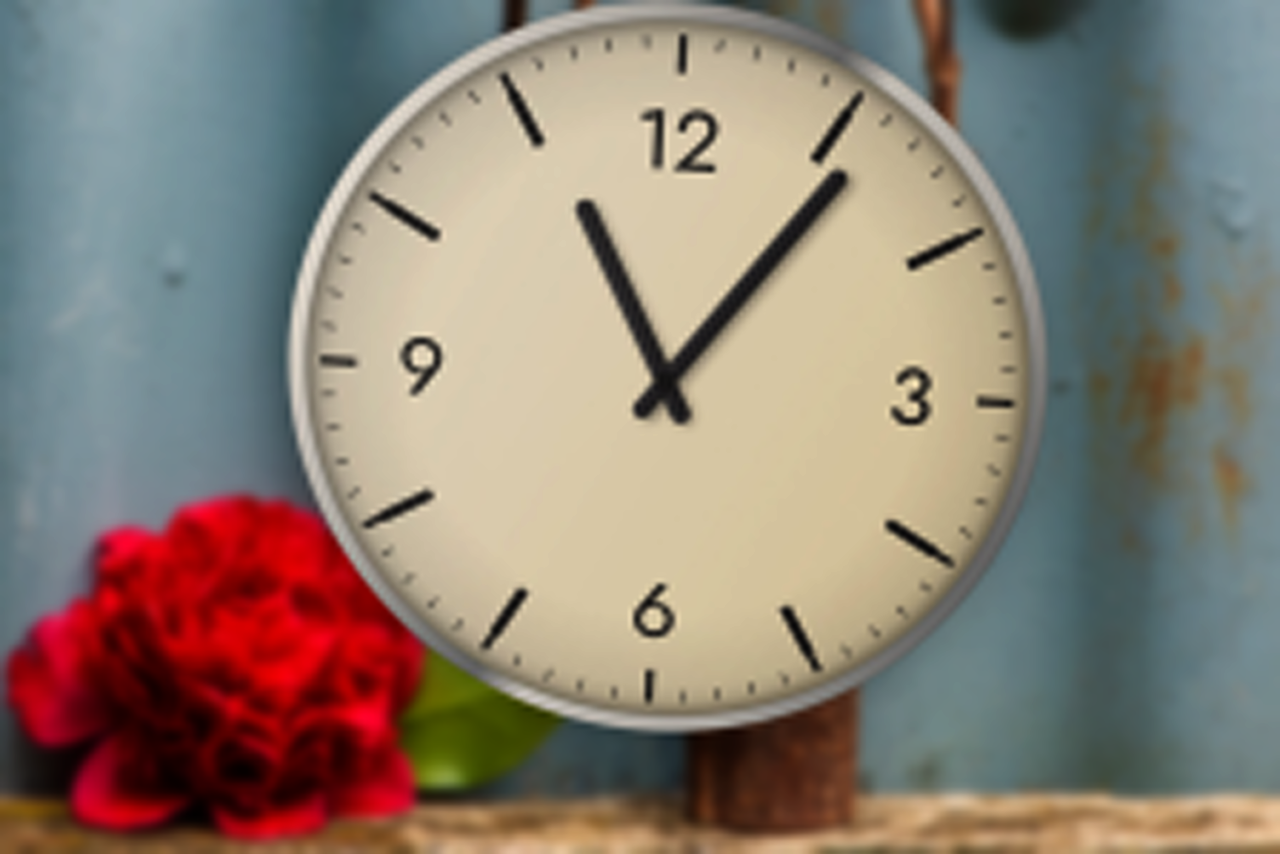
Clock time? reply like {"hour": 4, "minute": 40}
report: {"hour": 11, "minute": 6}
